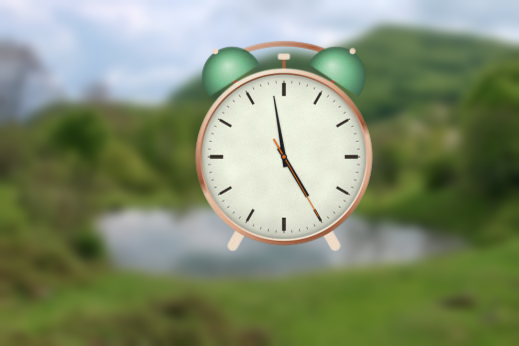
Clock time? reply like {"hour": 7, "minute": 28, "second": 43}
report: {"hour": 4, "minute": 58, "second": 25}
